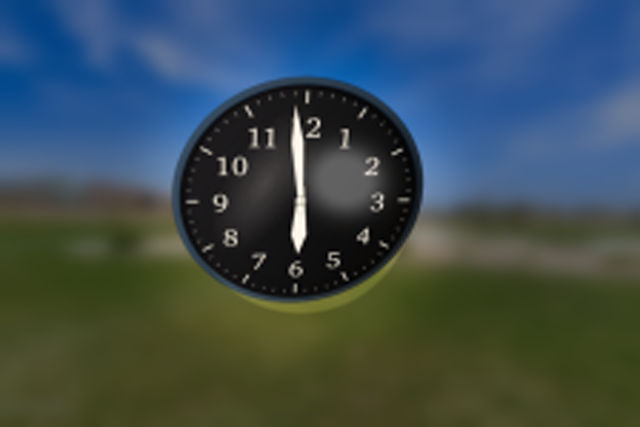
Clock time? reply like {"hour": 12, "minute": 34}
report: {"hour": 5, "minute": 59}
